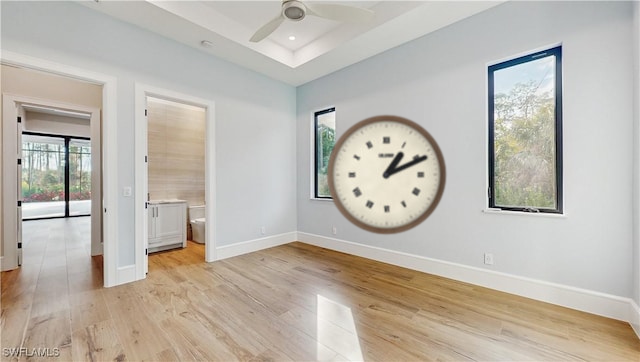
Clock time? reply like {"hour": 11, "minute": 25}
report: {"hour": 1, "minute": 11}
